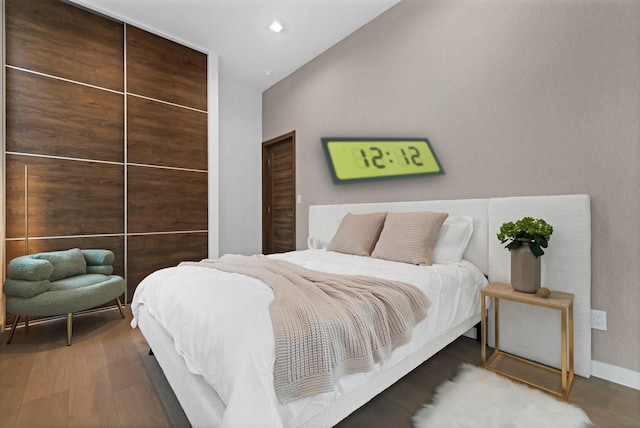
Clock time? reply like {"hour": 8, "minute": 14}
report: {"hour": 12, "minute": 12}
